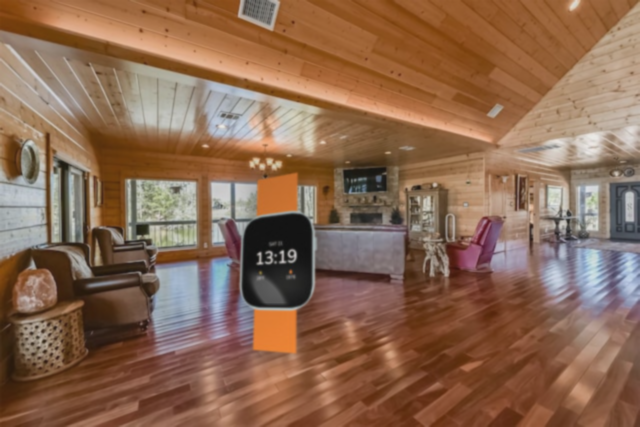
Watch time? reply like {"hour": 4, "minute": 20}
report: {"hour": 13, "minute": 19}
